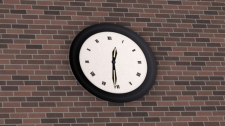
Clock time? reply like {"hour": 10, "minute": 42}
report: {"hour": 12, "minute": 31}
